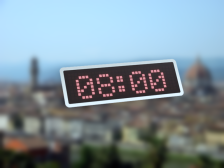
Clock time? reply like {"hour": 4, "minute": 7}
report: {"hour": 8, "minute": 0}
